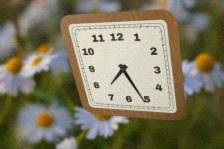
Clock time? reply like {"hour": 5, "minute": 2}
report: {"hour": 7, "minute": 26}
